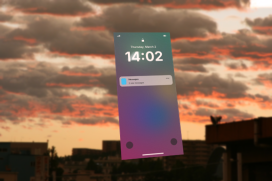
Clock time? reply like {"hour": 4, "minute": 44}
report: {"hour": 14, "minute": 2}
